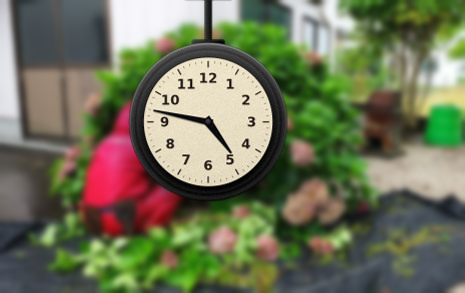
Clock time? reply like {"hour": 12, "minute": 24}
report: {"hour": 4, "minute": 47}
